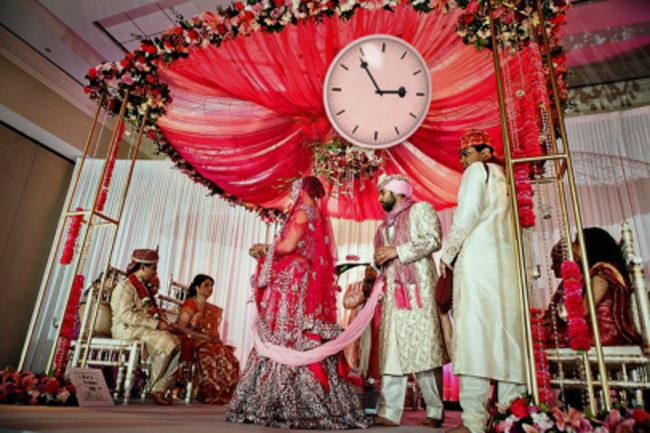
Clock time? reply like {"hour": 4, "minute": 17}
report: {"hour": 2, "minute": 54}
